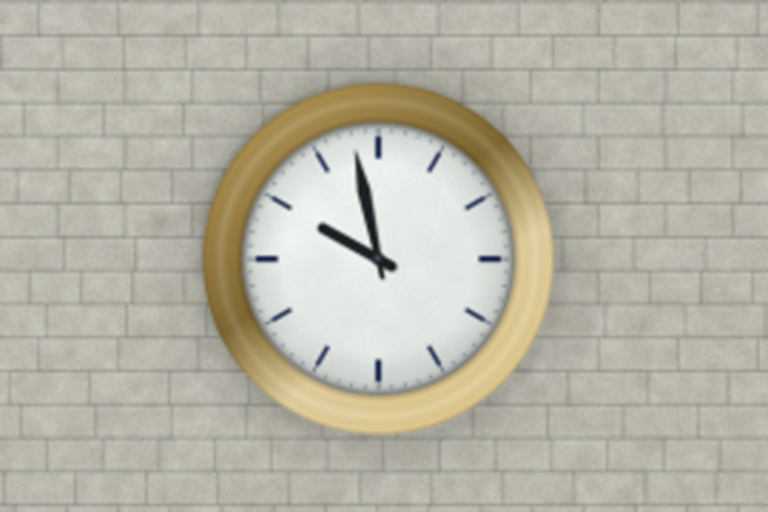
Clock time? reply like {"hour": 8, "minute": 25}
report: {"hour": 9, "minute": 58}
